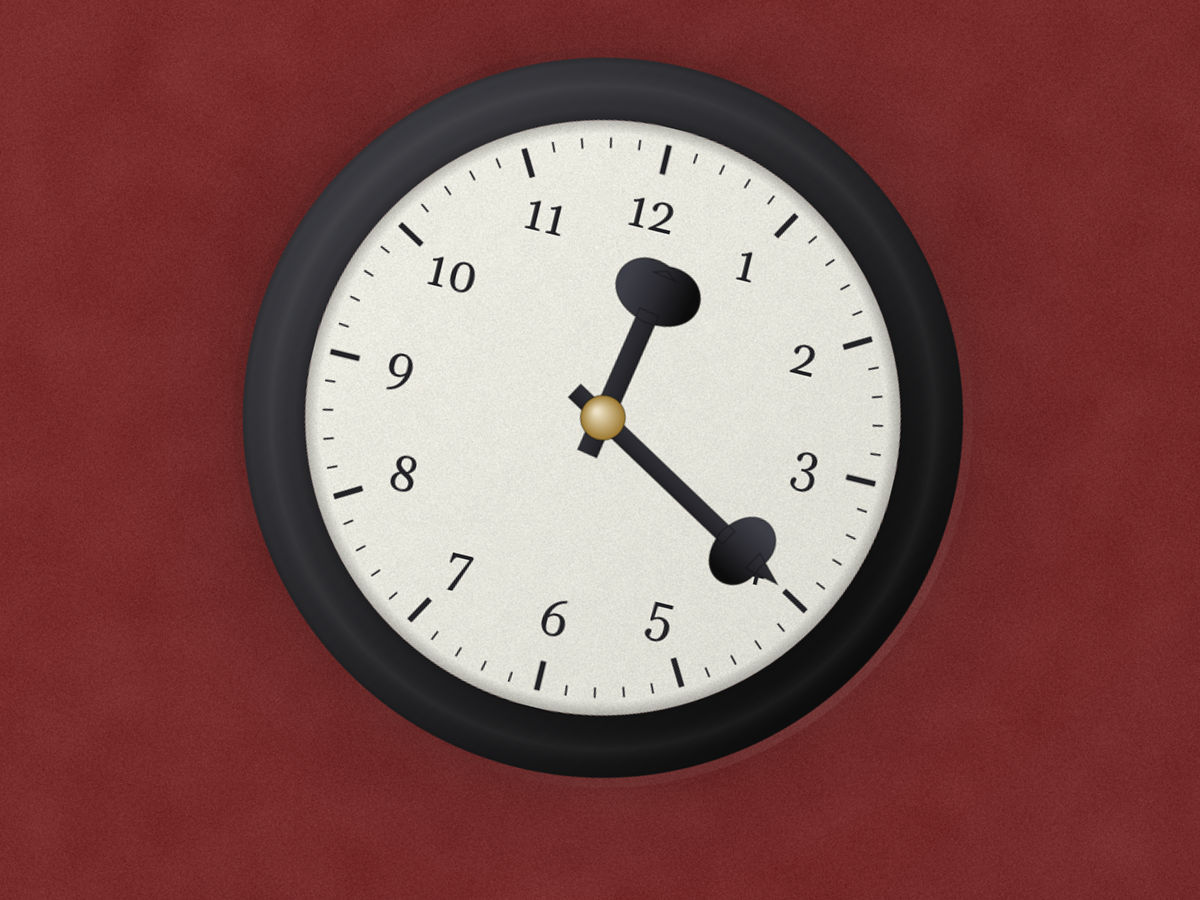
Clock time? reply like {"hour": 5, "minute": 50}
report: {"hour": 12, "minute": 20}
